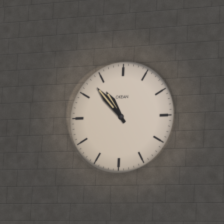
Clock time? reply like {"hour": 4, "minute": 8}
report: {"hour": 10, "minute": 53}
